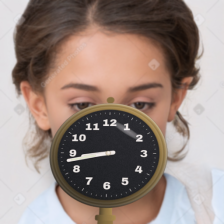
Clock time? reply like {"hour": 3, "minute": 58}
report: {"hour": 8, "minute": 43}
